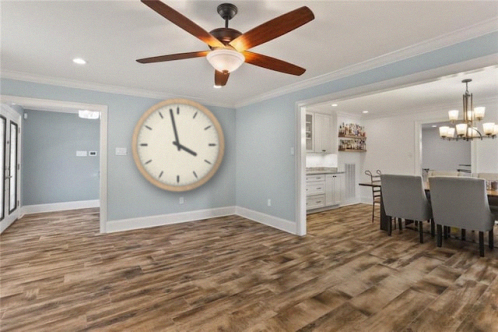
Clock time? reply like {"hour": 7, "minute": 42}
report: {"hour": 3, "minute": 58}
